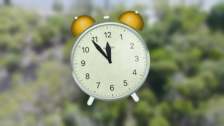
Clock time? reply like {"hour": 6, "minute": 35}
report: {"hour": 11, "minute": 54}
